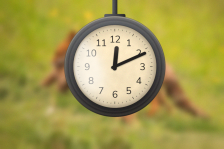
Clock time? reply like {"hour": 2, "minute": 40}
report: {"hour": 12, "minute": 11}
